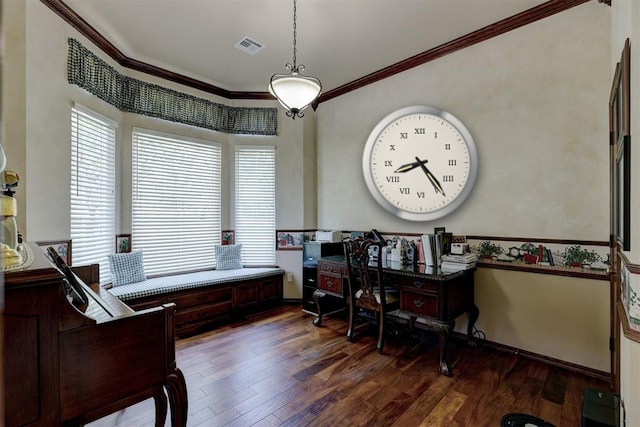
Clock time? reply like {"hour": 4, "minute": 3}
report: {"hour": 8, "minute": 24}
